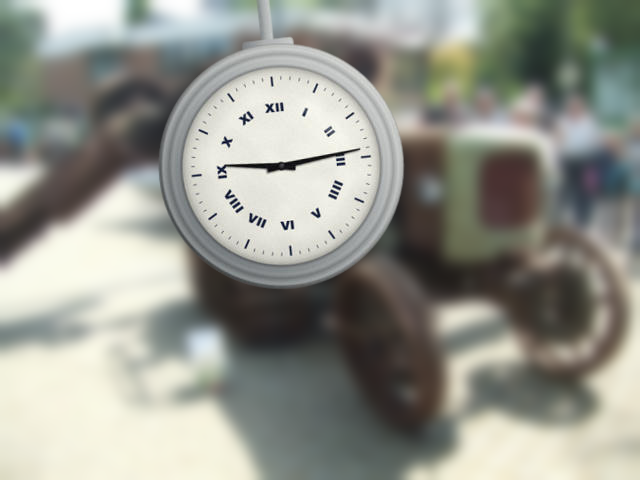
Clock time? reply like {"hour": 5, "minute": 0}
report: {"hour": 9, "minute": 14}
